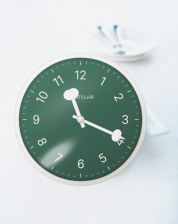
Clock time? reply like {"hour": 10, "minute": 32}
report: {"hour": 11, "minute": 19}
